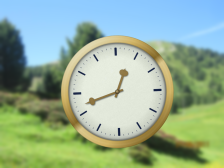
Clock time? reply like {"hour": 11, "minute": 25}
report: {"hour": 12, "minute": 42}
